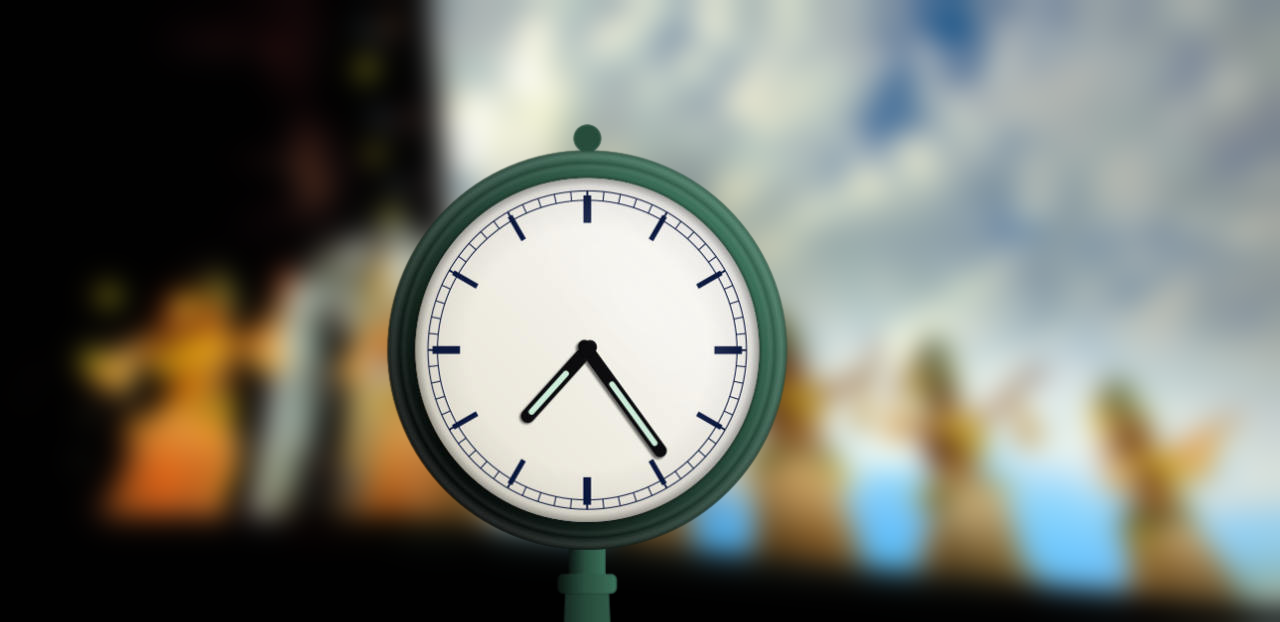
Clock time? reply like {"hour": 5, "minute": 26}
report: {"hour": 7, "minute": 24}
